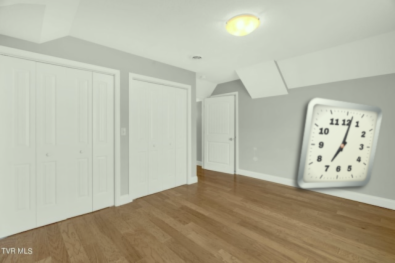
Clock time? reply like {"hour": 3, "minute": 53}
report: {"hour": 7, "minute": 2}
